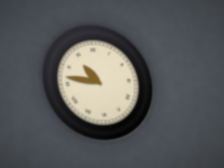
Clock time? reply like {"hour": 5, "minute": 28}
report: {"hour": 10, "minute": 47}
